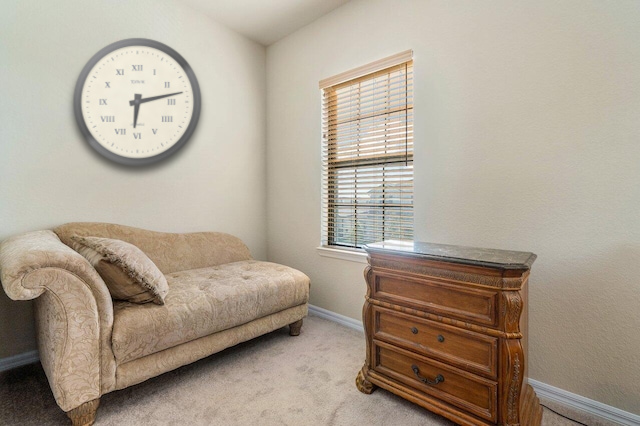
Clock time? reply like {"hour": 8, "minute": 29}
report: {"hour": 6, "minute": 13}
